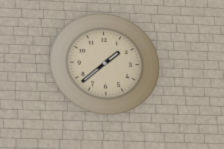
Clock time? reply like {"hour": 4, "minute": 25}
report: {"hour": 1, "minute": 38}
